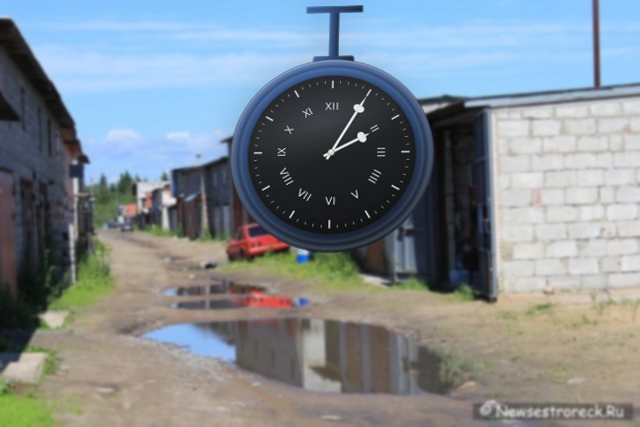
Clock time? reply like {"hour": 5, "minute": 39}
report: {"hour": 2, "minute": 5}
